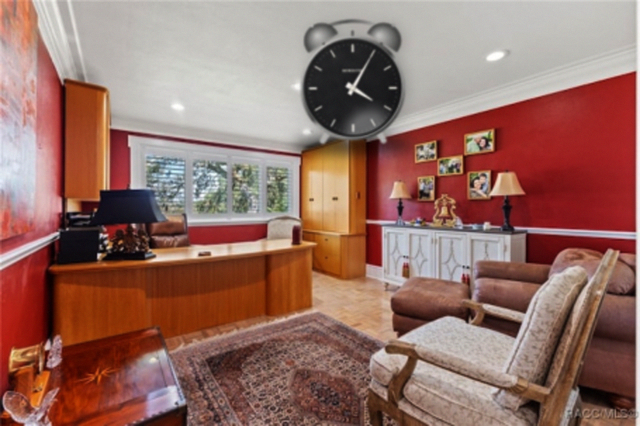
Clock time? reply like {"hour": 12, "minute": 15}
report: {"hour": 4, "minute": 5}
